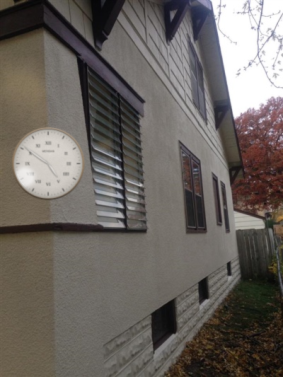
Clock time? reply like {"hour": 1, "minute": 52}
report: {"hour": 4, "minute": 51}
